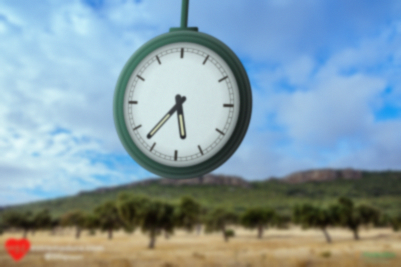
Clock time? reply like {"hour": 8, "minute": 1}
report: {"hour": 5, "minute": 37}
